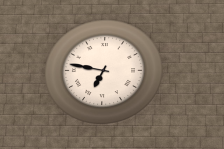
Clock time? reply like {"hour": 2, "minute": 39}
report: {"hour": 6, "minute": 47}
